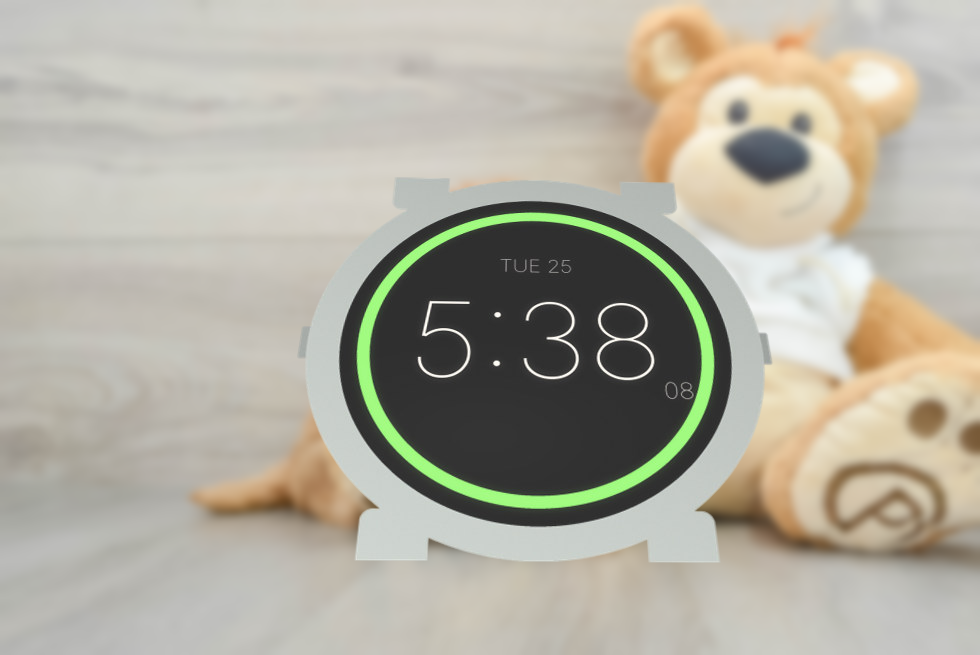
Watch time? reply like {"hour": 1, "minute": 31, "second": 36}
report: {"hour": 5, "minute": 38, "second": 8}
